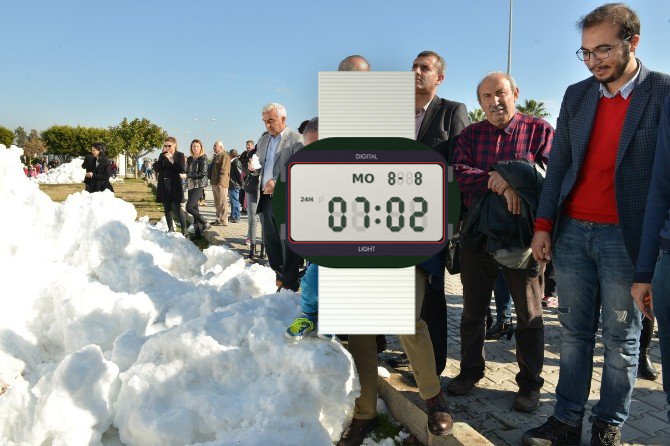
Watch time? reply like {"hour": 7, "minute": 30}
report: {"hour": 7, "minute": 2}
